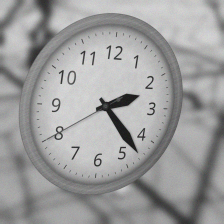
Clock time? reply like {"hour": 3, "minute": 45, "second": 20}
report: {"hour": 2, "minute": 22, "second": 40}
